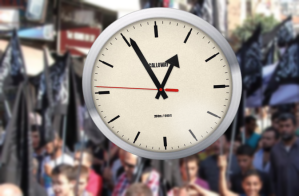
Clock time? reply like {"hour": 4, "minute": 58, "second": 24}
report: {"hour": 12, "minute": 55, "second": 46}
